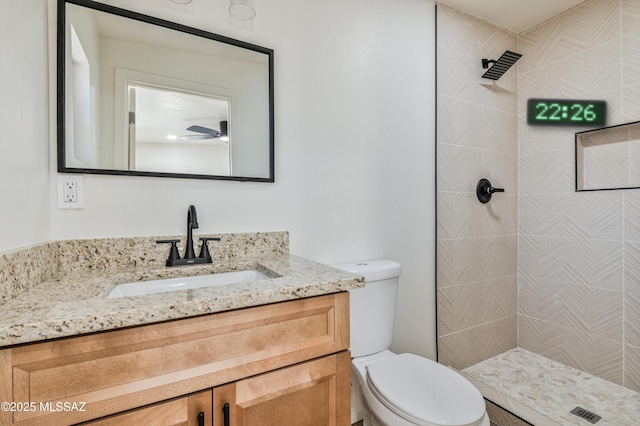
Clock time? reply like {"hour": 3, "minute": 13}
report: {"hour": 22, "minute": 26}
